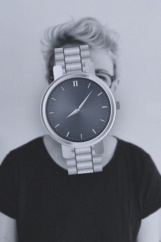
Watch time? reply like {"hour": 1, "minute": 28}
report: {"hour": 8, "minute": 7}
